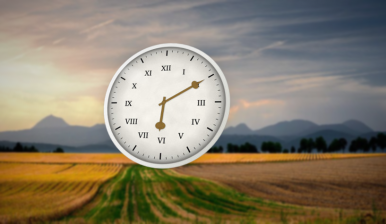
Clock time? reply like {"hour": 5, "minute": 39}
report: {"hour": 6, "minute": 10}
